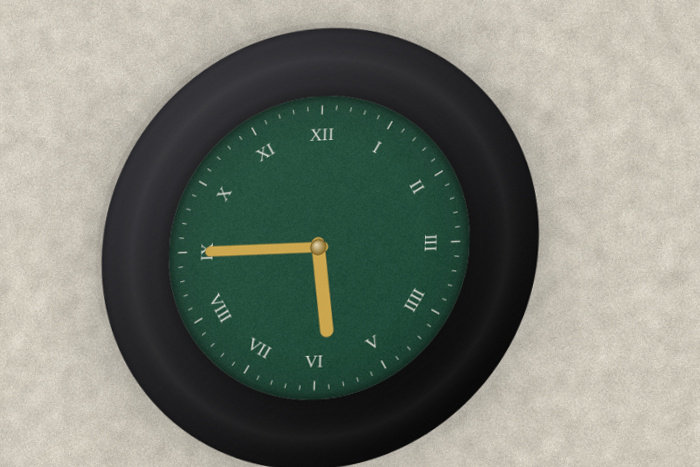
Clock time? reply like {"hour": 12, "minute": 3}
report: {"hour": 5, "minute": 45}
